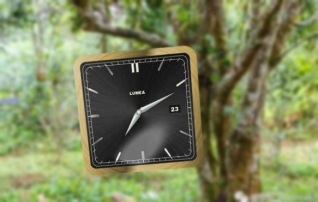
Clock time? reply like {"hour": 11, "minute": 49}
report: {"hour": 7, "minute": 11}
